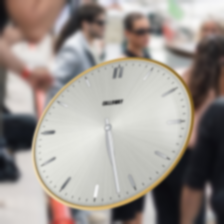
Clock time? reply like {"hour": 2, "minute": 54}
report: {"hour": 5, "minute": 27}
